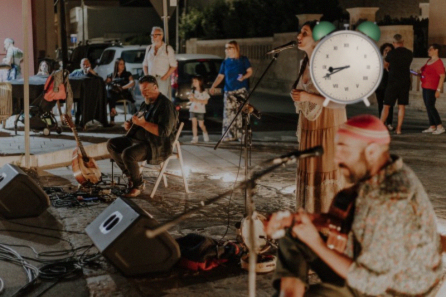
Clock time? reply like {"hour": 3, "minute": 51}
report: {"hour": 8, "minute": 41}
